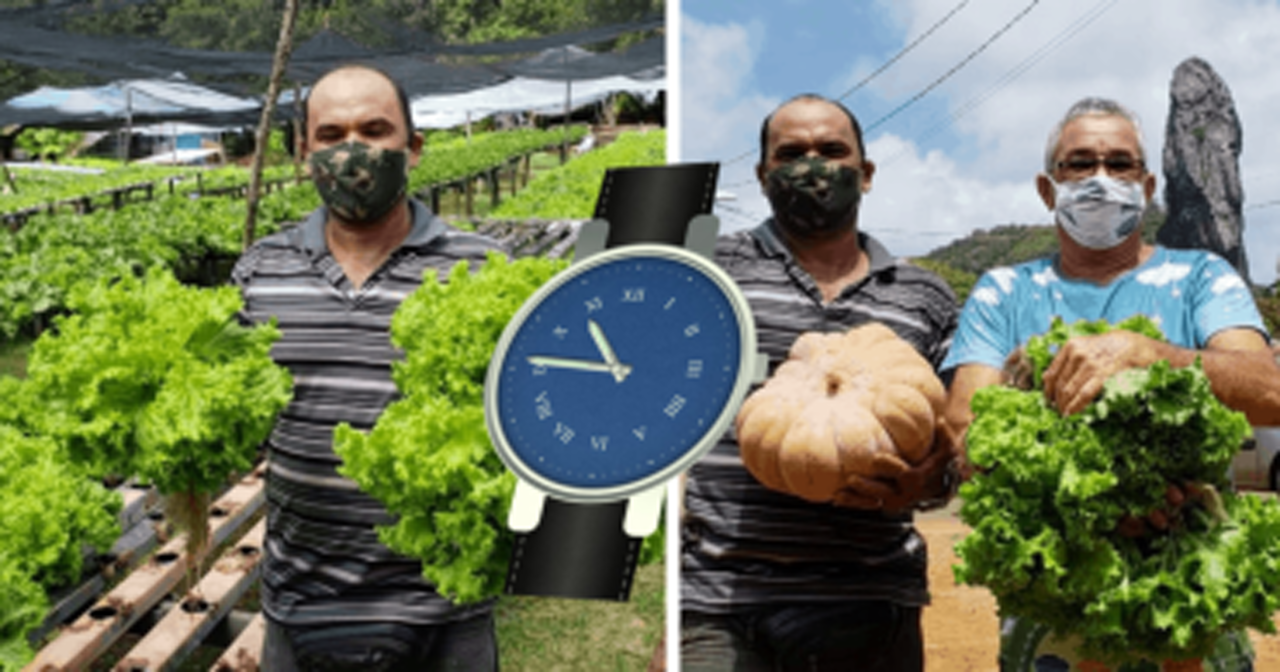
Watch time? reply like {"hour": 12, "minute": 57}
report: {"hour": 10, "minute": 46}
